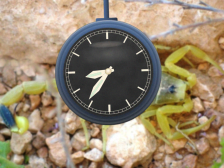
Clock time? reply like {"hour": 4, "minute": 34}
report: {"hour": 8, "minute": 36}
